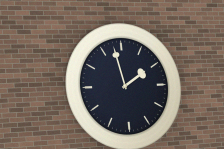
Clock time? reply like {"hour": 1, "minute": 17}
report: {"hour": 1, "minute": 58}
